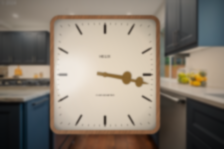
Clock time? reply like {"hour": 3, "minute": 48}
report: {"hour": 3, "minute": 17}
